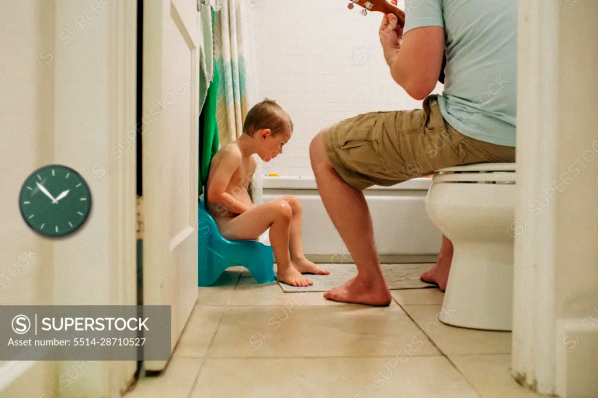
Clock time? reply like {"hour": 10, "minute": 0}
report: {"hour": 1, "minute": 53}
